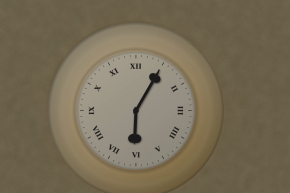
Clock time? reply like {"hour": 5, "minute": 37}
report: {"hour": 6, "minute": 5}
